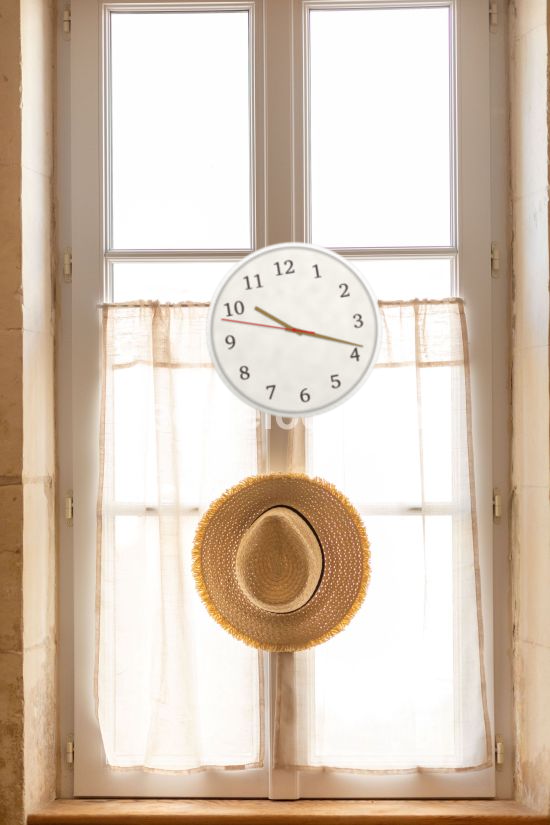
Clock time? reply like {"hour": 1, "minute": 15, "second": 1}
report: {"hour": 10, "minute": 18, "second": 48}
